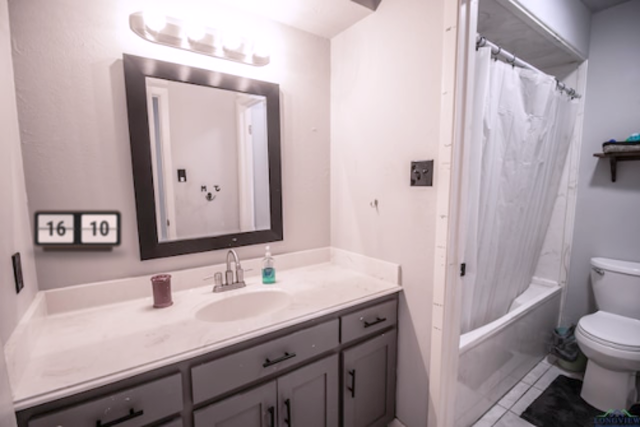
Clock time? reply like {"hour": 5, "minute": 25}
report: {"hour": 16, "minute": 10}
